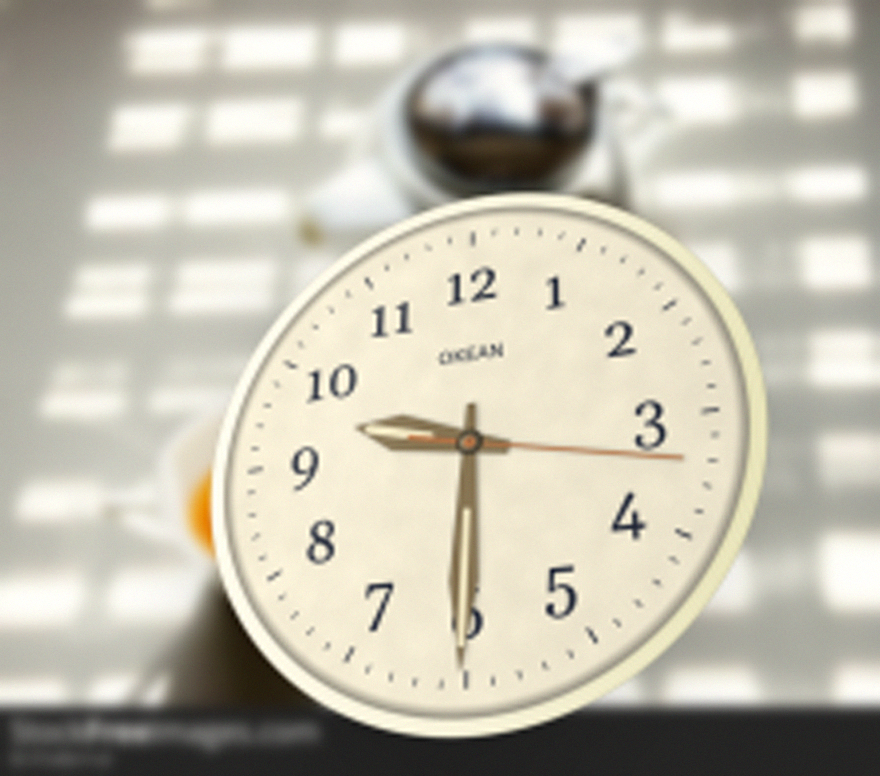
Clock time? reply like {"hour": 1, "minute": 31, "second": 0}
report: {"hour": 9, "minute": 30, "second": 17}
